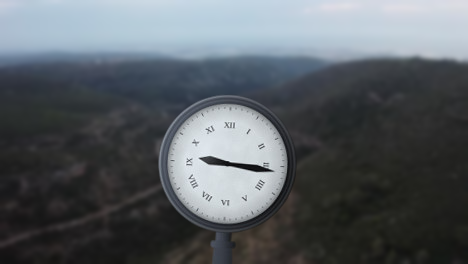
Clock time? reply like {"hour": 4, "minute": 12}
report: {"hour": 9, "minute": 16}
